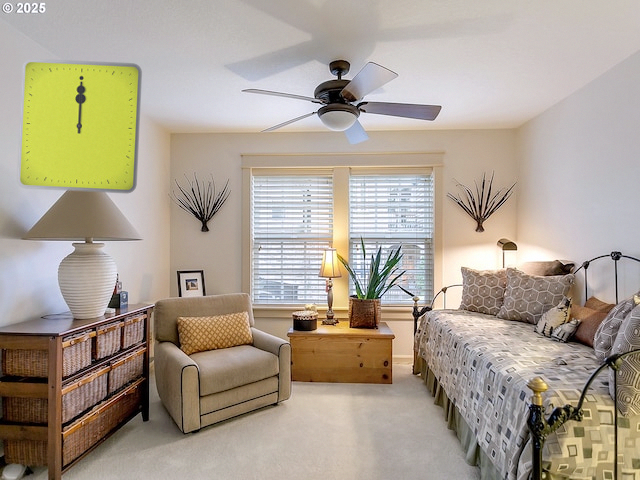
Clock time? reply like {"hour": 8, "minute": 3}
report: {"hour": 12, "minute": 0}
